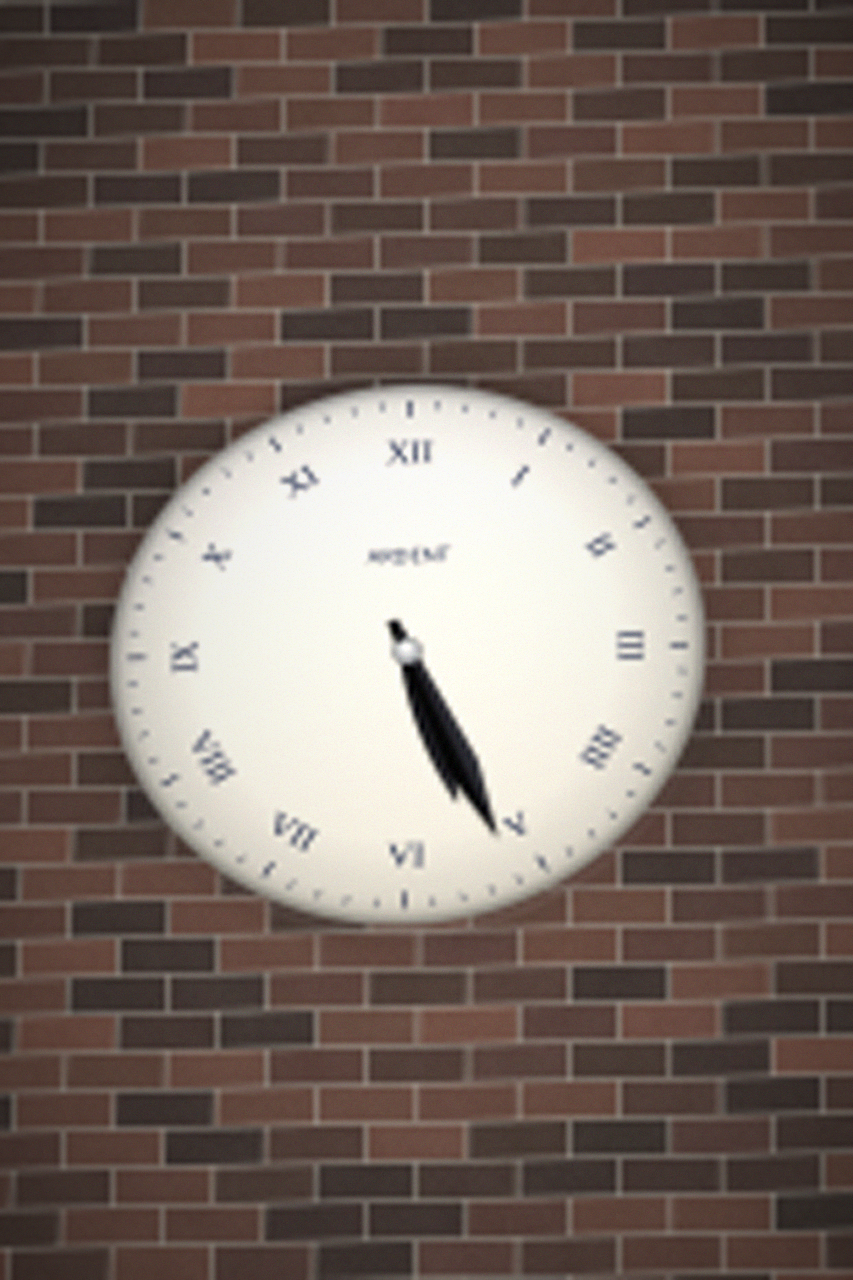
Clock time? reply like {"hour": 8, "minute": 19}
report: {"hour": 5, "minute": 26}
